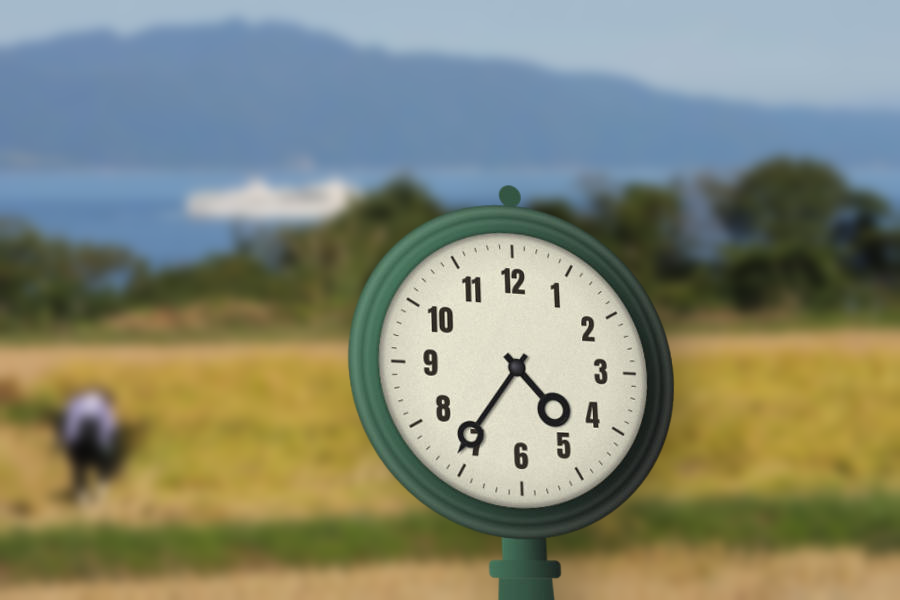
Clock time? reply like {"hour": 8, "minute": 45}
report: {"hour": 4, "minute": 36}
